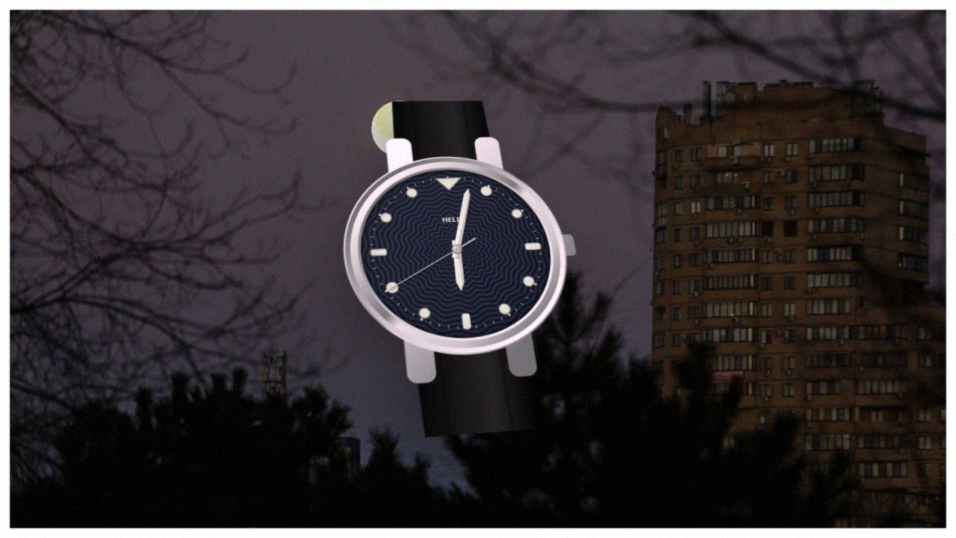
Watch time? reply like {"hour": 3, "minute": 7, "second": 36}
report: {"hour": 6, "minute": 2, "second": 40}
